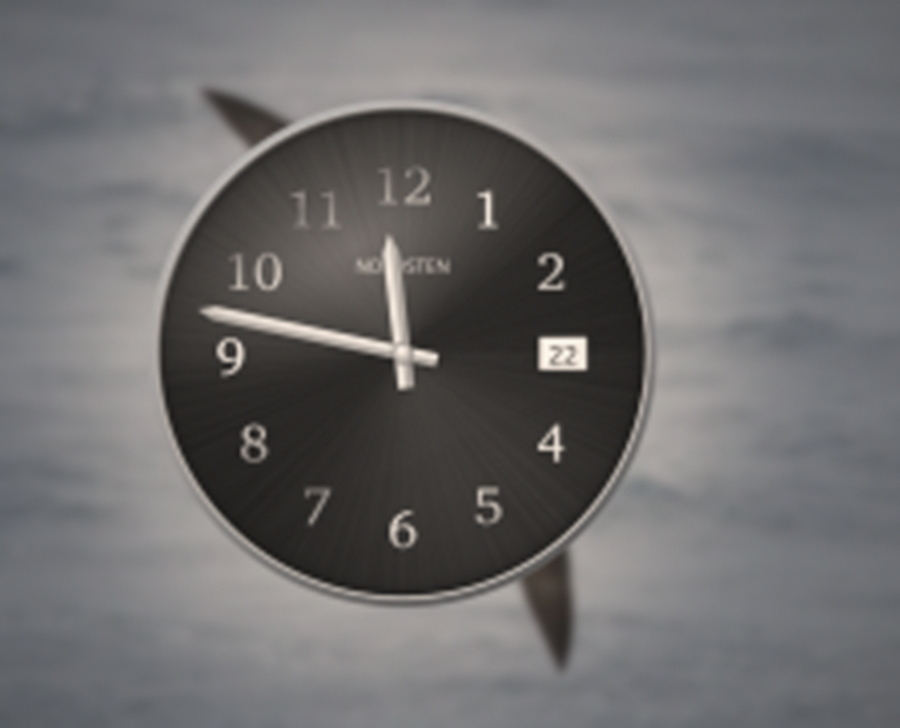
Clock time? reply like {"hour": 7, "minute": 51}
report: {"hour": 11, "minute": 47}
